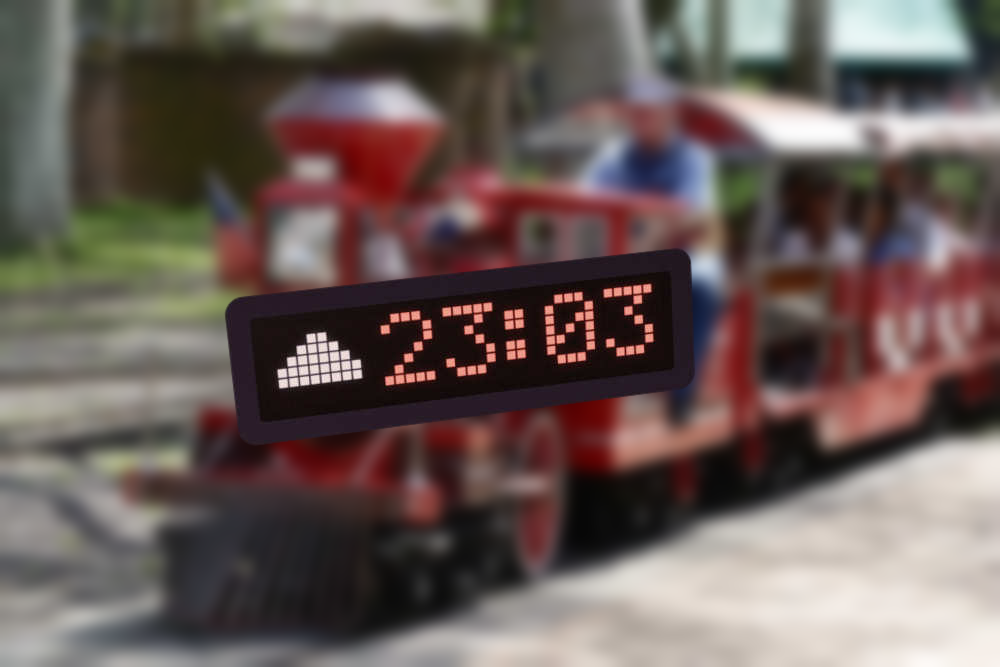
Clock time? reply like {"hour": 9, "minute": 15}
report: {"hour": 23, "minute": 3}
